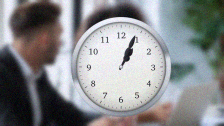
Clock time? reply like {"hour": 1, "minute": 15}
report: {"hour": 1, "minute": 4}
